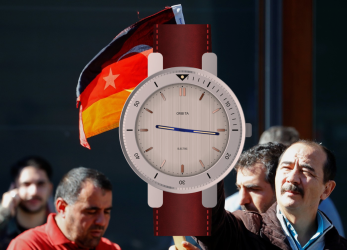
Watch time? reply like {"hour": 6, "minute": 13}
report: {"hour": 9, "minute": 16}
